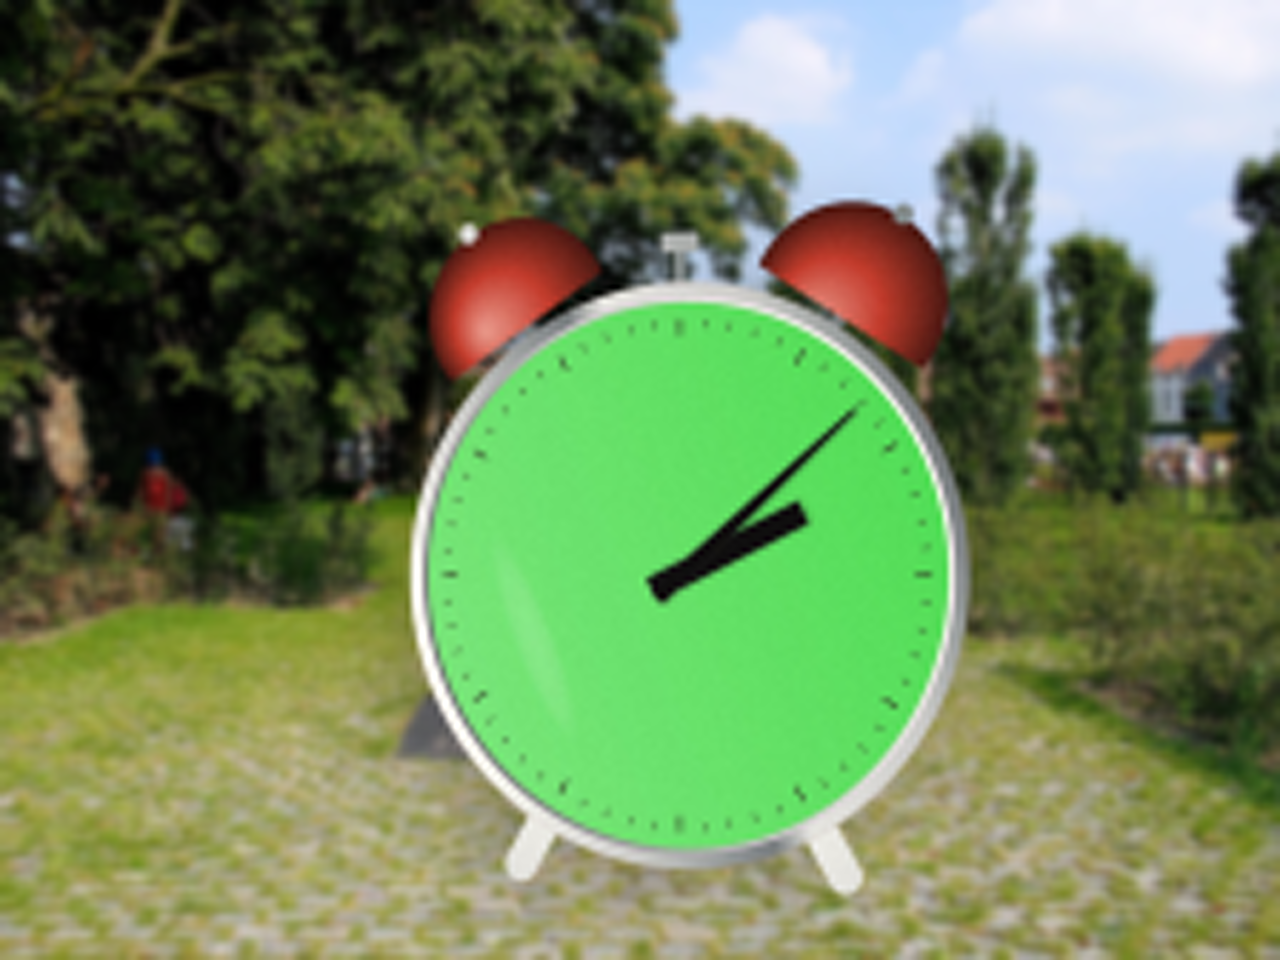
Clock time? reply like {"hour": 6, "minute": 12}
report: {"hour": 2, "minute": 8}
